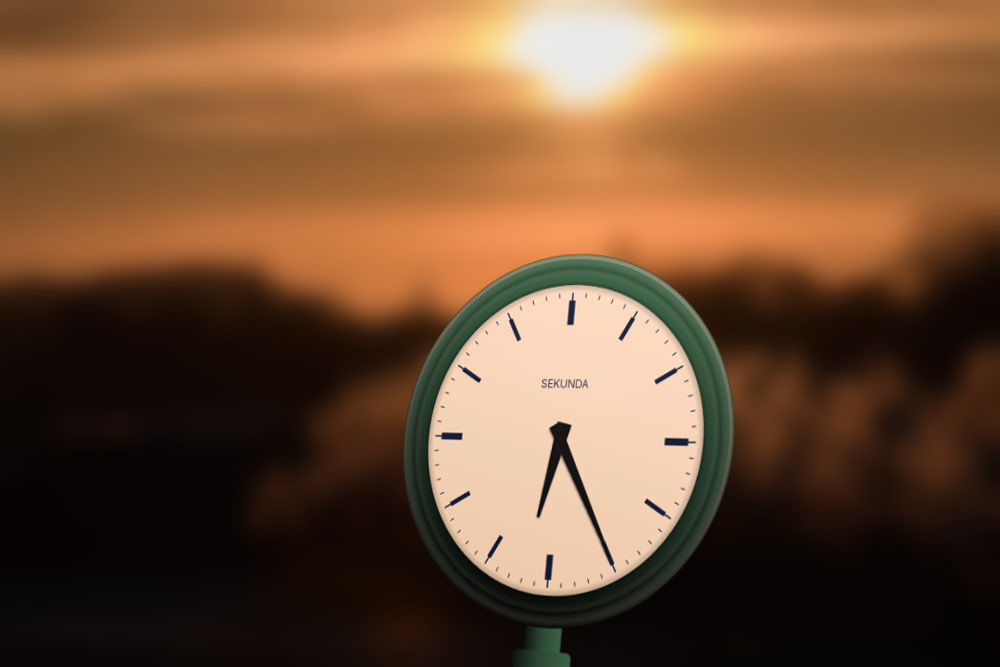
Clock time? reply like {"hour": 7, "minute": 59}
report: {"hour": 6, "minute": 25}
